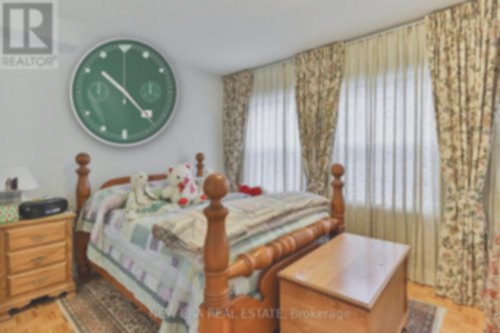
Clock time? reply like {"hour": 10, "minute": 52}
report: {"hour": 10, "minute": 23}
